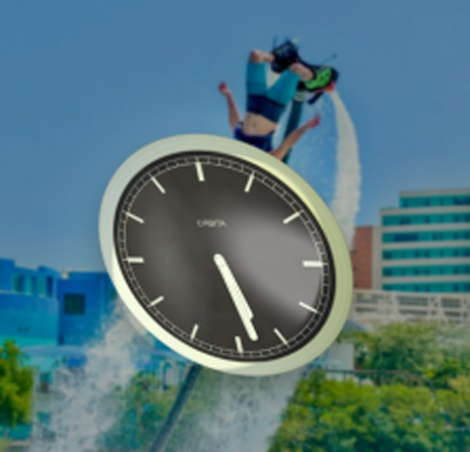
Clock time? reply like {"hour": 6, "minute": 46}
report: {"hour": 5, "minute": 28}
